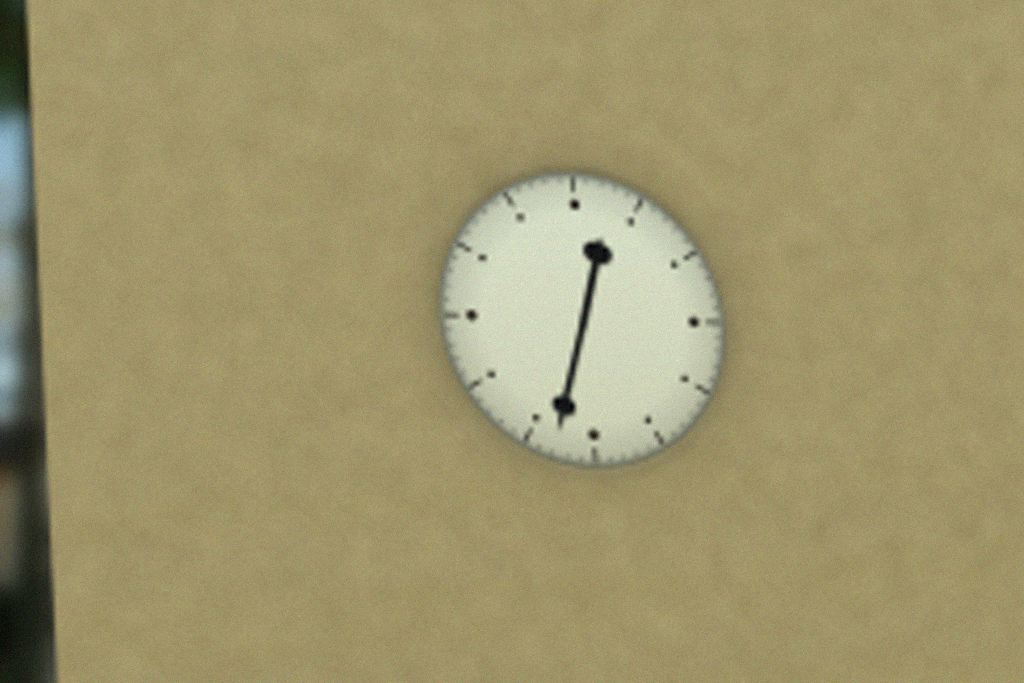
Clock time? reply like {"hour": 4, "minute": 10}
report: {"hour": 12, "minute": 33}
